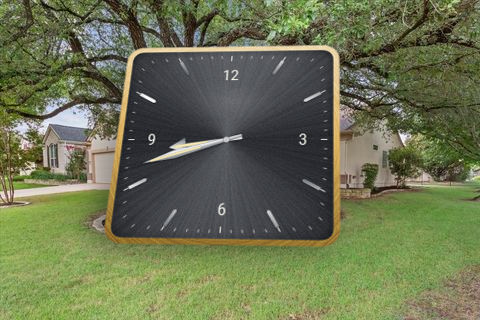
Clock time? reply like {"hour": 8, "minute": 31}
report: {"hour": 8, "minute": 42}
